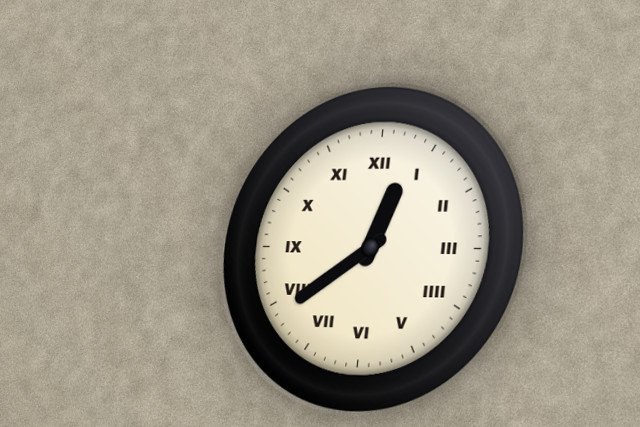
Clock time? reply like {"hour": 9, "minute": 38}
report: {"hour": 12, "minute": 39}
